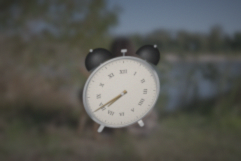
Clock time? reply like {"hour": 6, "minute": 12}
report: {"hour": 7, "minute": 40}
